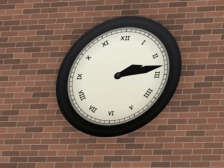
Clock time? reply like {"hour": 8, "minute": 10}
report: {"hour": 2, "minute": 13}
